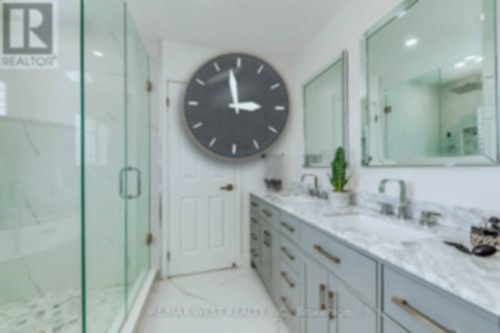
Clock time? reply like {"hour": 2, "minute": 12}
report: {"hour": 2, "minute": 58}
